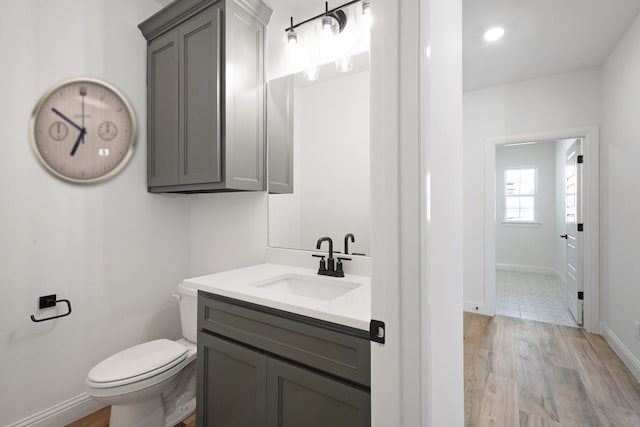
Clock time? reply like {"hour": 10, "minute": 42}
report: {"hour": 6, "minute": 51}
